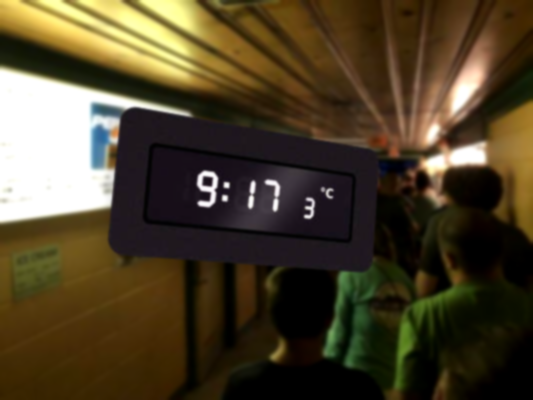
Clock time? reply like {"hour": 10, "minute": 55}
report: {"hour": 9, "minute": 17}
